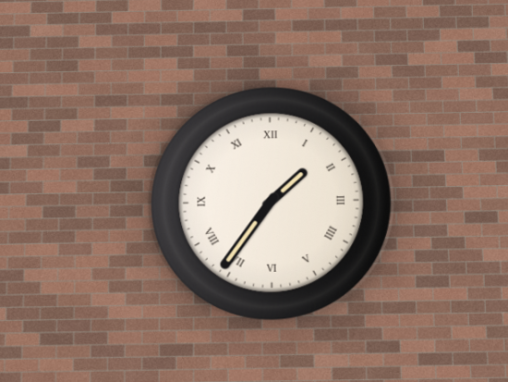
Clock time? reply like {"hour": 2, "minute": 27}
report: {"hour": 1, "minute": 36}
